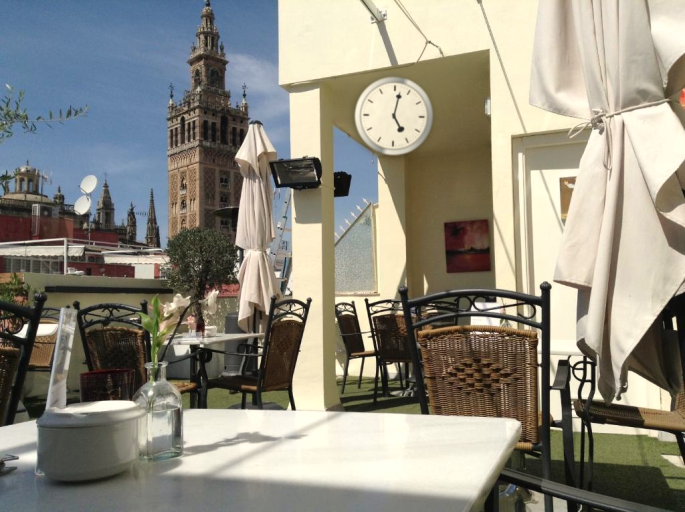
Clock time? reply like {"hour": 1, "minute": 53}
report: {"hour": 5, "minute": 2}
